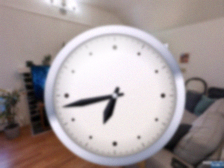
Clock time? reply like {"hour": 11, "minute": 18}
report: {"hour": 6, "minute": 43}
